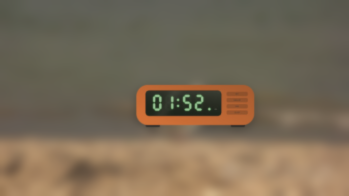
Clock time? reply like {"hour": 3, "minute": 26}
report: {"hour": 1, "minute": 52}
